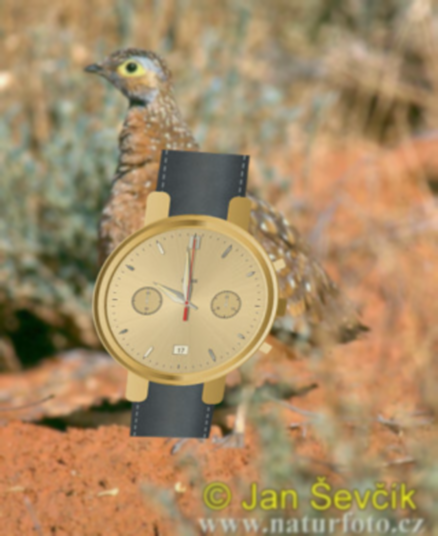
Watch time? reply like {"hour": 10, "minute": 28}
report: {"hour": 9, "minute": 59}
